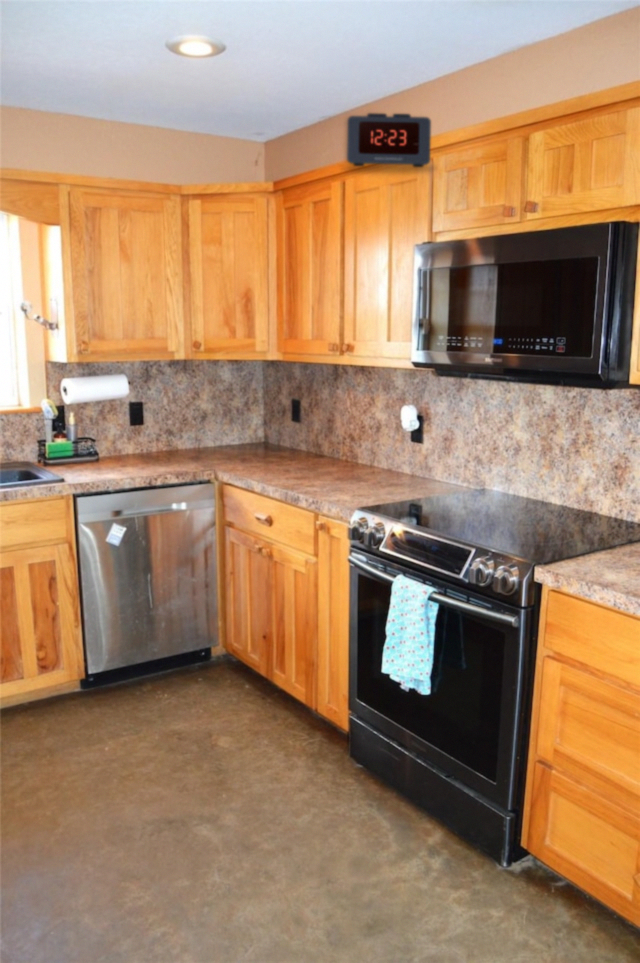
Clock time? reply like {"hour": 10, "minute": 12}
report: {"hour": 12, "minute": 23}
